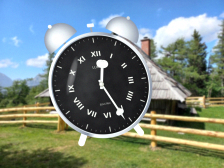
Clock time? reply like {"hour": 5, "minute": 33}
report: {"hour": 12, "minute": 26}
